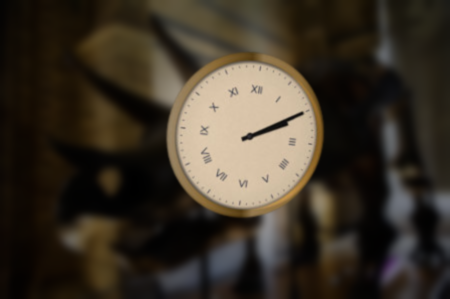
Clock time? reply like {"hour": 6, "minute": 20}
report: {"hour": 2, "minute": 10}
